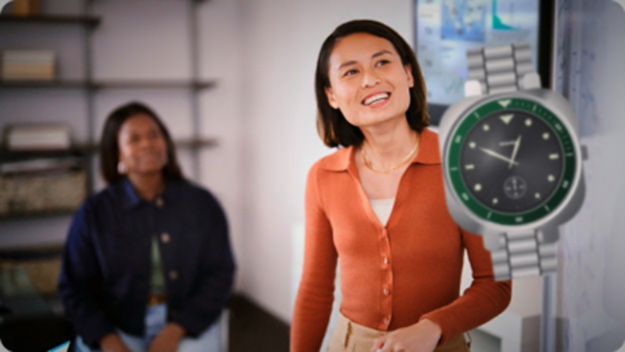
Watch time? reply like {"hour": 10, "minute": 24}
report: {"hour": 12, "minute": 50}
